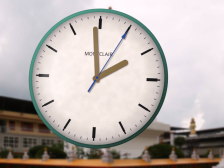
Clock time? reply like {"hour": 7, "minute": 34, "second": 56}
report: {"hour": 1, "minute": 59, "second": 5}
